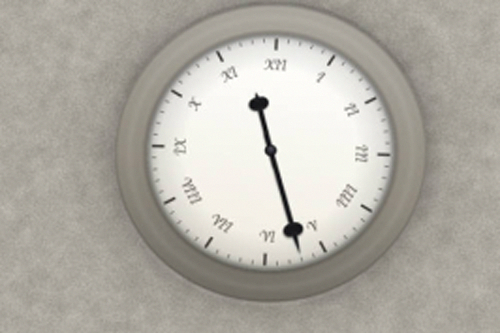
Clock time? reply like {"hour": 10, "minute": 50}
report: {"hour": 11, "minute": 27}
